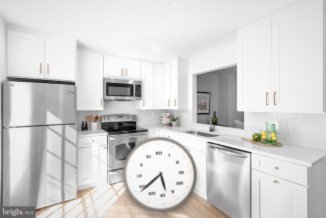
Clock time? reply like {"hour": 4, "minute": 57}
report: {"hour": 5, "minute": 39}
